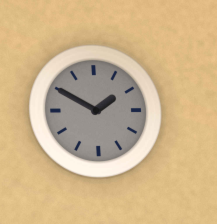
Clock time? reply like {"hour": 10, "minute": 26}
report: {"hour": 1, "minute": 50}
